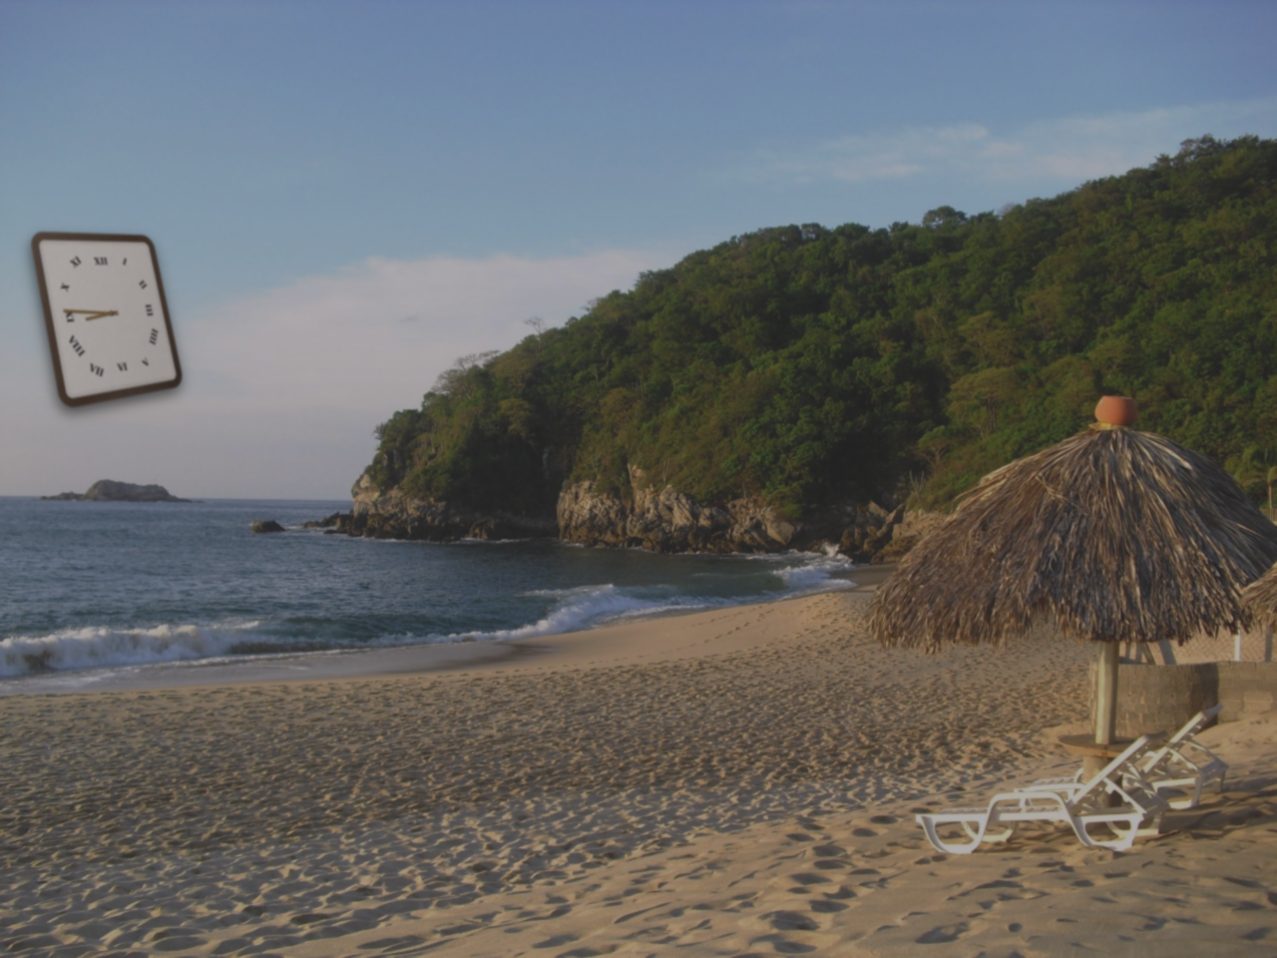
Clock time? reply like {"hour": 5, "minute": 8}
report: {"hour": 8, "minute": 46}
